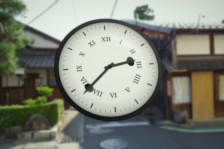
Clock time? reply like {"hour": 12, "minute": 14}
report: {"hour": 2, "minute": 38}
